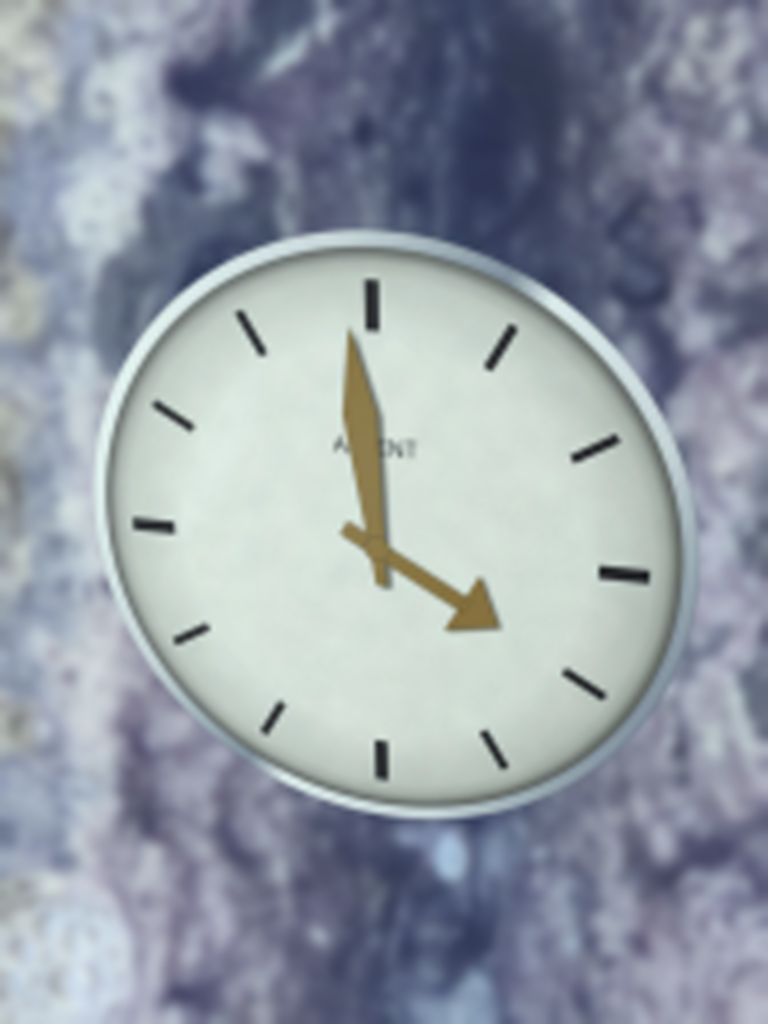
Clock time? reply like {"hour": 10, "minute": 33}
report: {"hour": 3, "minute": 59}
